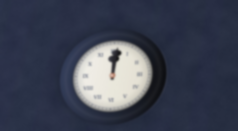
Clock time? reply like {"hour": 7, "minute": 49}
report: {"hour": 12, "minute": 1}
